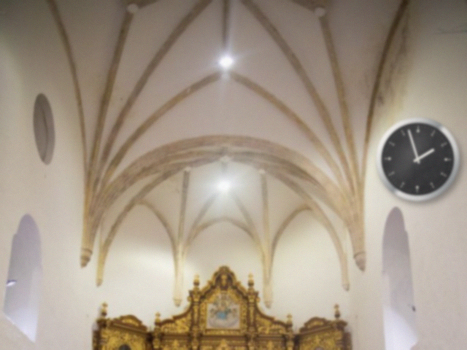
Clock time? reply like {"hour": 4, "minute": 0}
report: {"hour": 1, "minute": 57}
